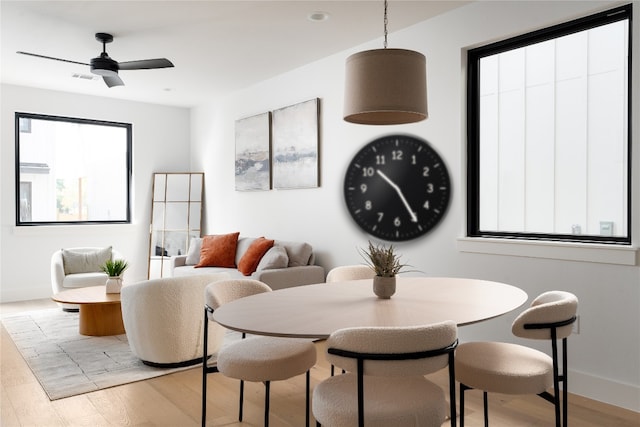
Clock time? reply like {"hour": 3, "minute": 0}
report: {"hour": 10, "minute": 25}
